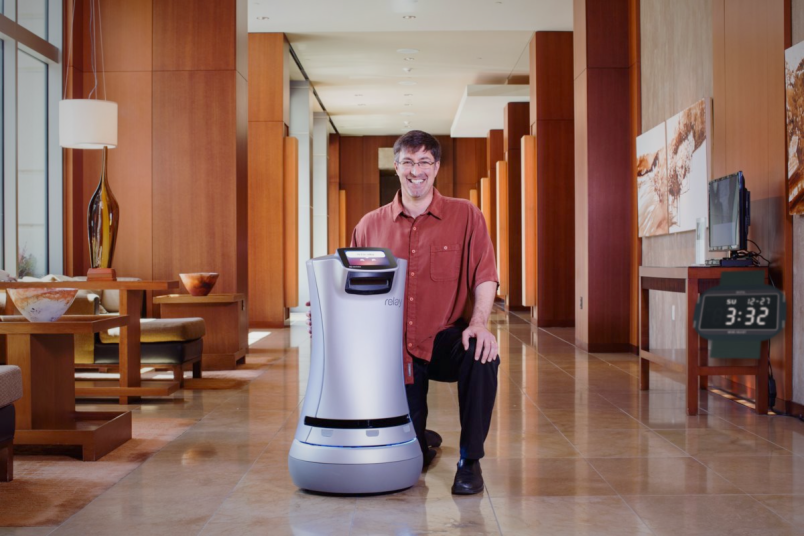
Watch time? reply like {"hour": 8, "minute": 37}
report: {"hour": 3, "minute": 32}
